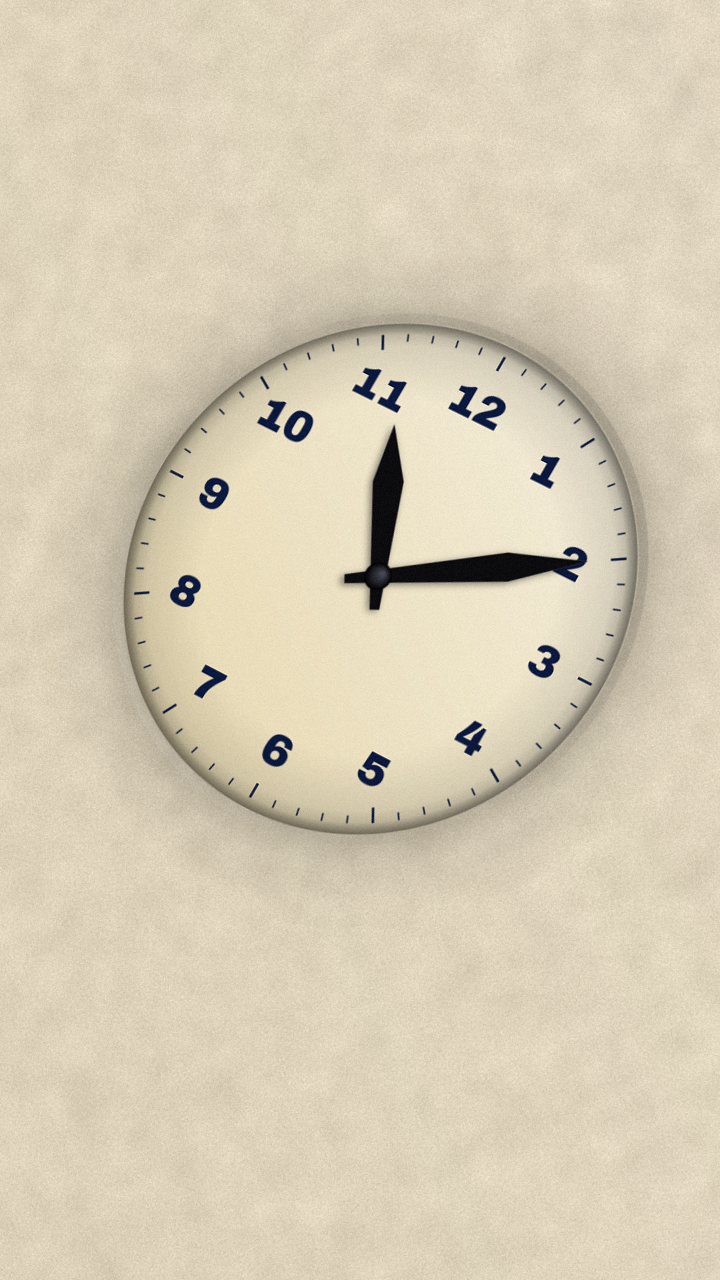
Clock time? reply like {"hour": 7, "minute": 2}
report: {"hour": 11, "minute": 10}
